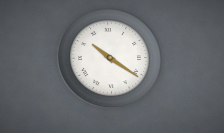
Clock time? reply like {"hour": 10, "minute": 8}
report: {"hour": 10, "minute": 21}
